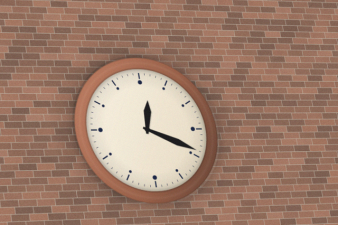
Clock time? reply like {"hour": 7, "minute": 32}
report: {"hour": 12, "minute": 19}
